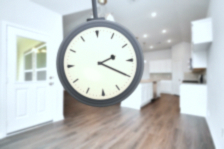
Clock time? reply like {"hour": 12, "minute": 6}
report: {"hour": 2, "minute": 20}
